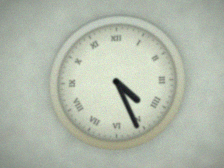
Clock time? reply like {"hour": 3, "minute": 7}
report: {"hour": 4, "minute": 26}
